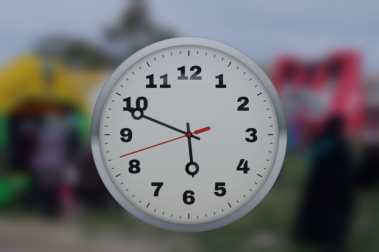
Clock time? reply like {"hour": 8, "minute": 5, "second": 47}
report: {"hour": 5, "minute": 48, "second": 42}
